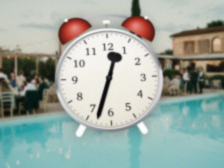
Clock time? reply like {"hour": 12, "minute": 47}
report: {"hour": 12, "minute": 33}
